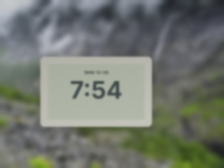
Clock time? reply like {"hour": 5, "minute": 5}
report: {"hour": 7, "minute": 54}
